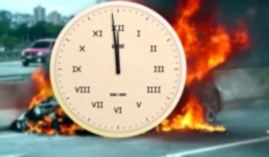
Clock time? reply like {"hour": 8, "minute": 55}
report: {"hour": 11, "minute": 59}
